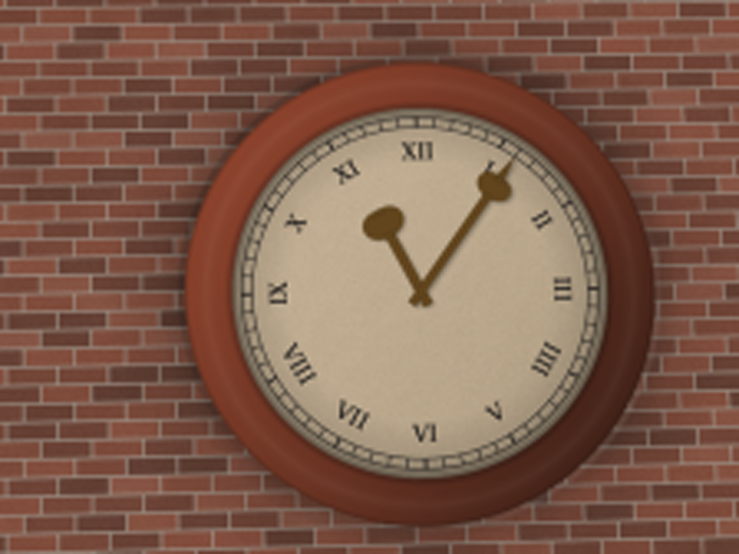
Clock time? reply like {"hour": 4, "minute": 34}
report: {"hour": 11, "minute": 6}
